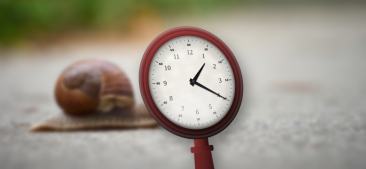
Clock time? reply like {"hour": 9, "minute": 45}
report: {"hour": 1, "minute": 20}
